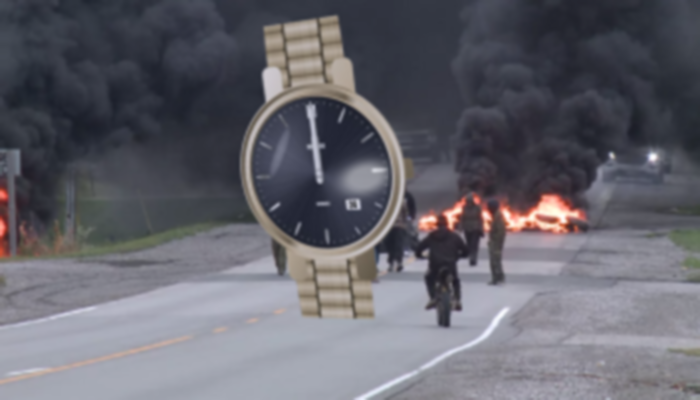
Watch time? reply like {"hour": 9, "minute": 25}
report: {"hour": 12, "minute": 0}
